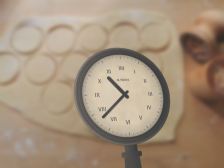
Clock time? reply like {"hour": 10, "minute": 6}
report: {"hour": 10, "minute": 38}
